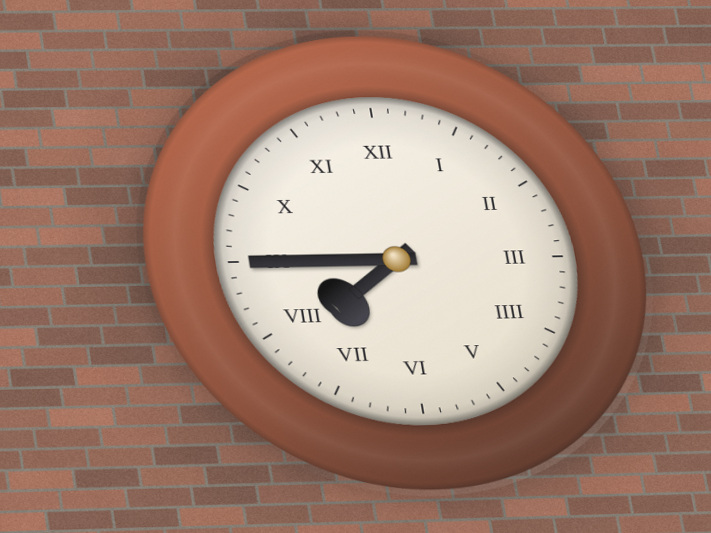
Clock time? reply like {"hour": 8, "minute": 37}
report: {"hour": 7, "minute": 45}
